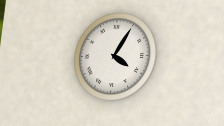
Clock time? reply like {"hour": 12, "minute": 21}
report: {"hour": 4, "minute": 5}
